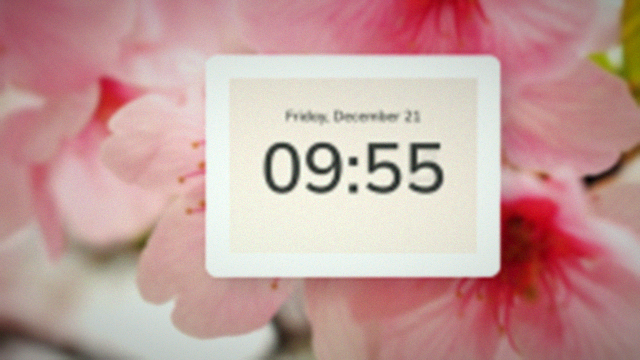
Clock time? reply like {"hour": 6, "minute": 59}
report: {"hour": 9, "minute": 55}
